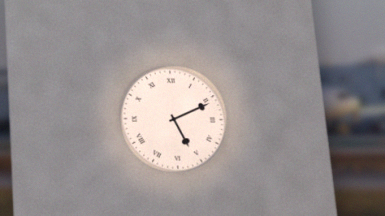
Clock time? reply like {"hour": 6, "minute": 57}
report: {"hour": 5, "minute": 11}
